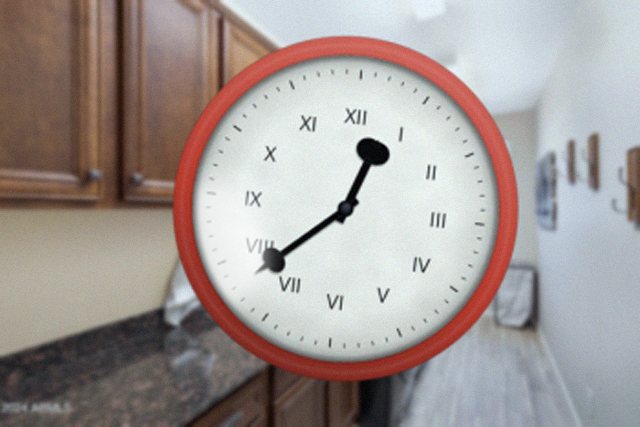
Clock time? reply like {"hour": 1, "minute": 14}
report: {"hour": 12, "minute": 38}
